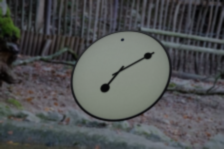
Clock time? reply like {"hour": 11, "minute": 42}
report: {"hour": 7, "minute": 10}
